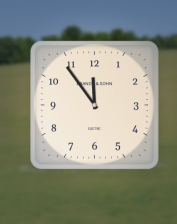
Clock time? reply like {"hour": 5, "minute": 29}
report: {"hour": 11, "minute": 54}
